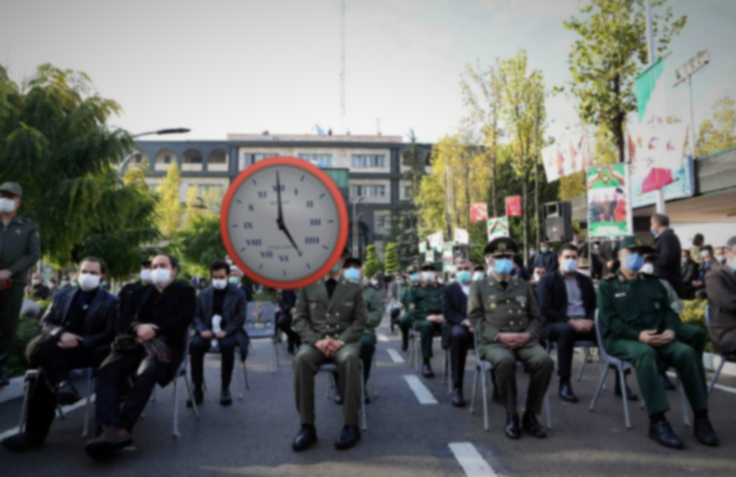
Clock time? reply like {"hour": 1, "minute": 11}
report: {"hour": 5, "minute": 0}
